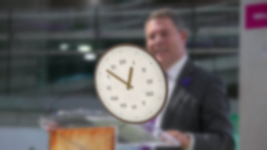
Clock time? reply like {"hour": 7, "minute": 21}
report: {"hour": 12, "minute": 52}
